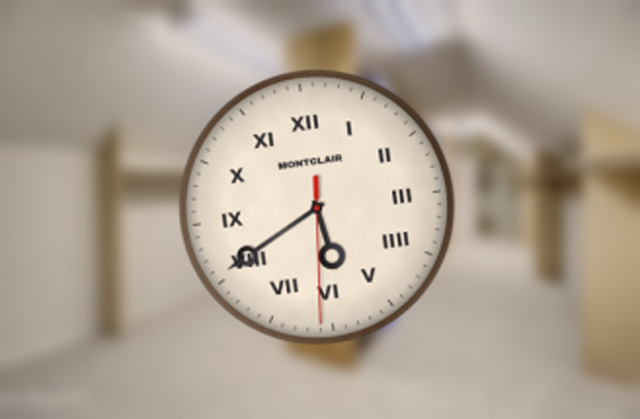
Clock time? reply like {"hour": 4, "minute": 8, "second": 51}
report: {"hour": 5, "minute": 40, "second": 31}
